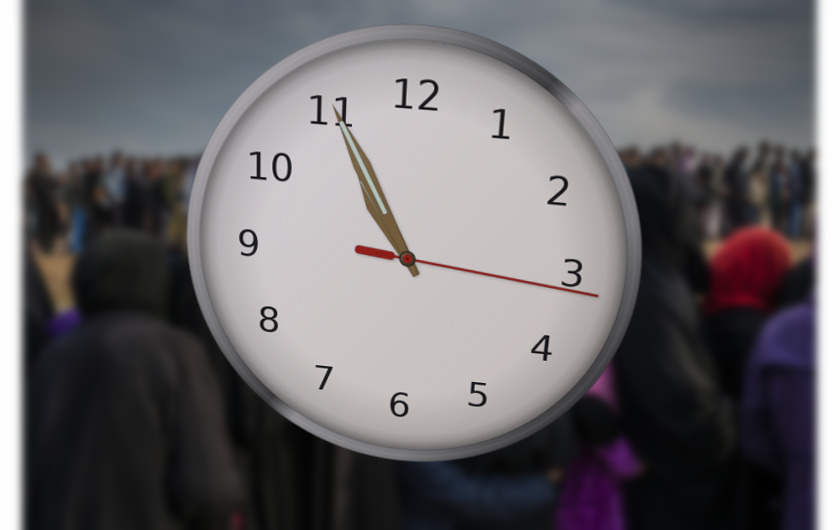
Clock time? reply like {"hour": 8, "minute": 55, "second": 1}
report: {"hour": 10, "minute": 55, "second": 16}
